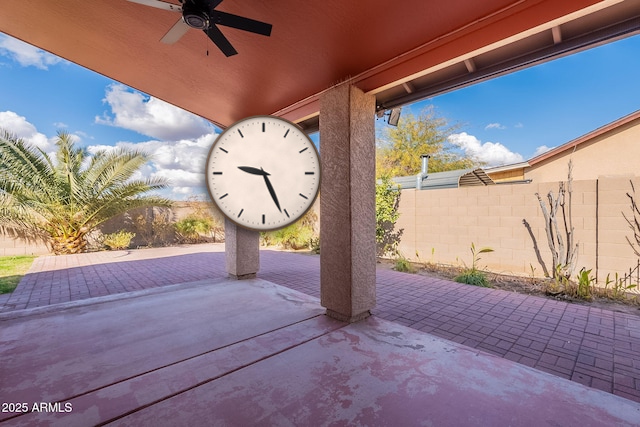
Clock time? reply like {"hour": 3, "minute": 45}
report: {"hour": 9, "minute": 26}
